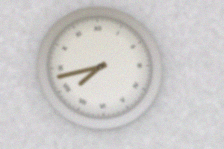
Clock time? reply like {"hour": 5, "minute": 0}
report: {"hour": 7, "minute": 43}
